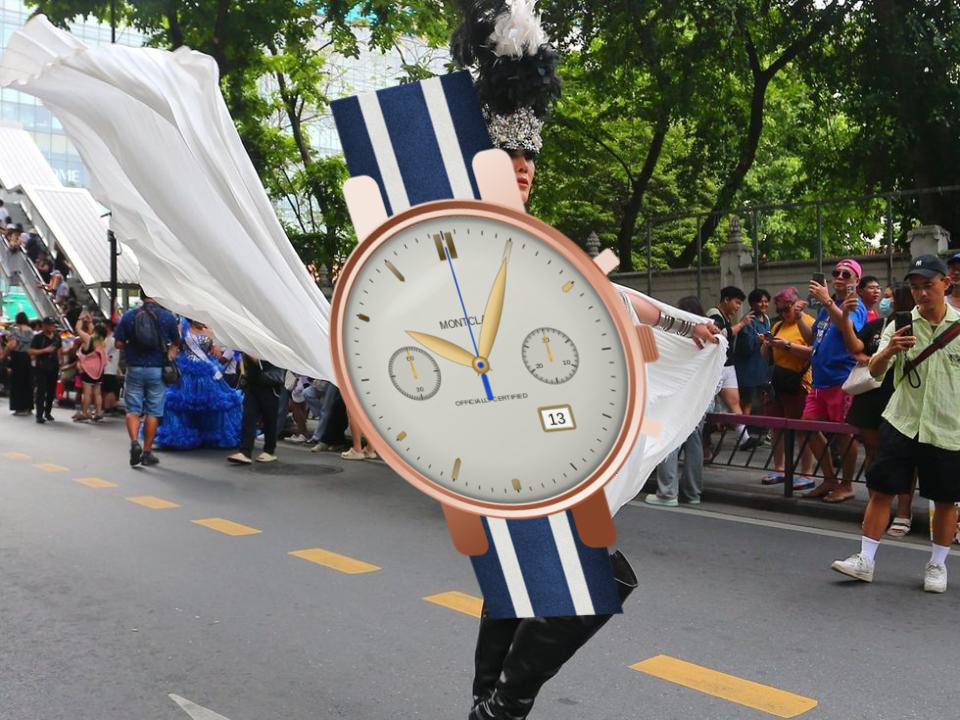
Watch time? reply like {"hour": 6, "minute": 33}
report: {"hour": 10, "minute": 5}
